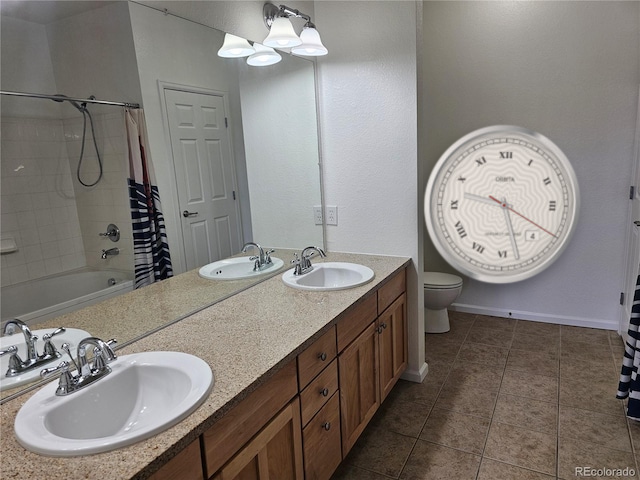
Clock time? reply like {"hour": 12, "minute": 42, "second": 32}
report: {"hour": 9, "minute": 27, "second": 20}
